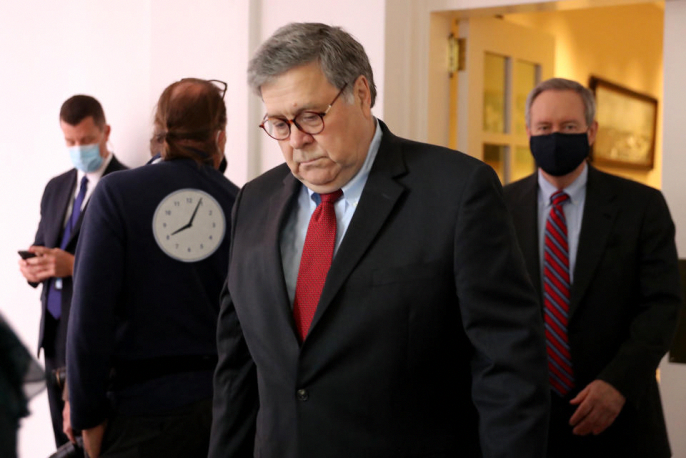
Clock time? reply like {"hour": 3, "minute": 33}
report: {"hour": 8, "minute": 4}
